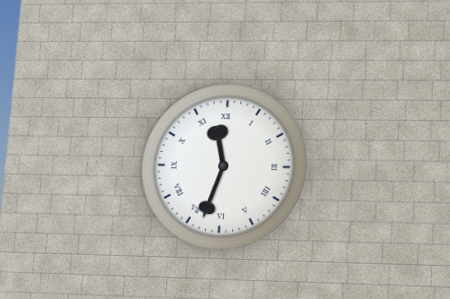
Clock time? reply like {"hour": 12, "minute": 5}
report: {"hour": 11, "minute": 33}
